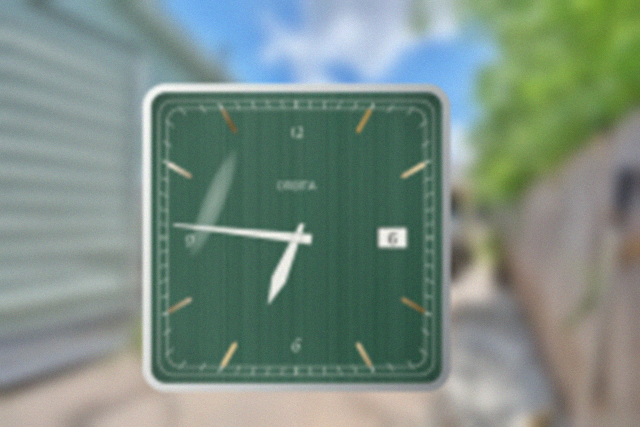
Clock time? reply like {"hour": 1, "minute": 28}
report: {"hour": 6, "minute": 46}
